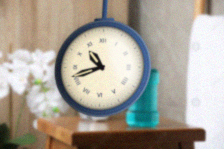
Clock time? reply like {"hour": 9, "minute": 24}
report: {"hour": 10, "minute": 42}
